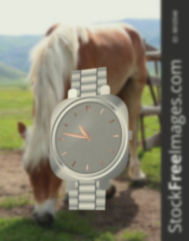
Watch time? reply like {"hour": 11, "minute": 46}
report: {"hour": 10, "minute": 47}
